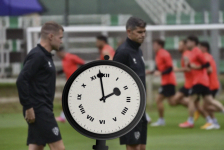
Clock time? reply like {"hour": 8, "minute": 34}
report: {"hour": 1, "minute": 58}
